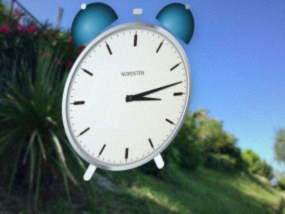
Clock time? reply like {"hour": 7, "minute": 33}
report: {"hour": 3, "minute": 13}
